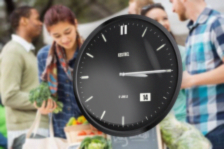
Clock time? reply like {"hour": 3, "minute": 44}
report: {"hour": 3, "minute": 15}
